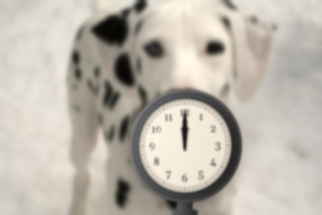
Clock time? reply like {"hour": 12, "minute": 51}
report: {"hour": 12, "minute": 0}
